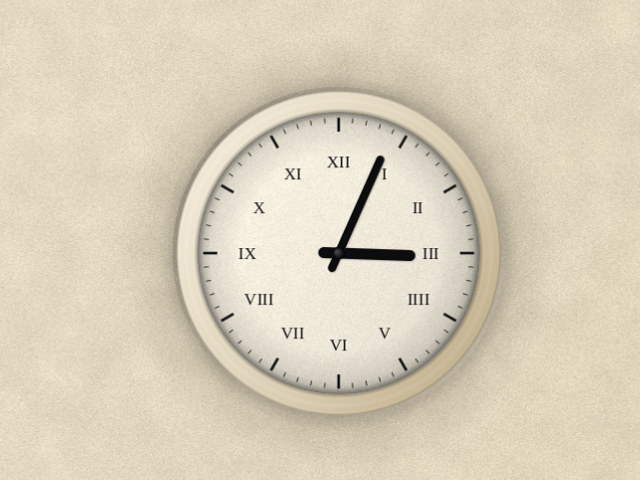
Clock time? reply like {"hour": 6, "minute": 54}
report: {"hour": 3, "minute": 4}
